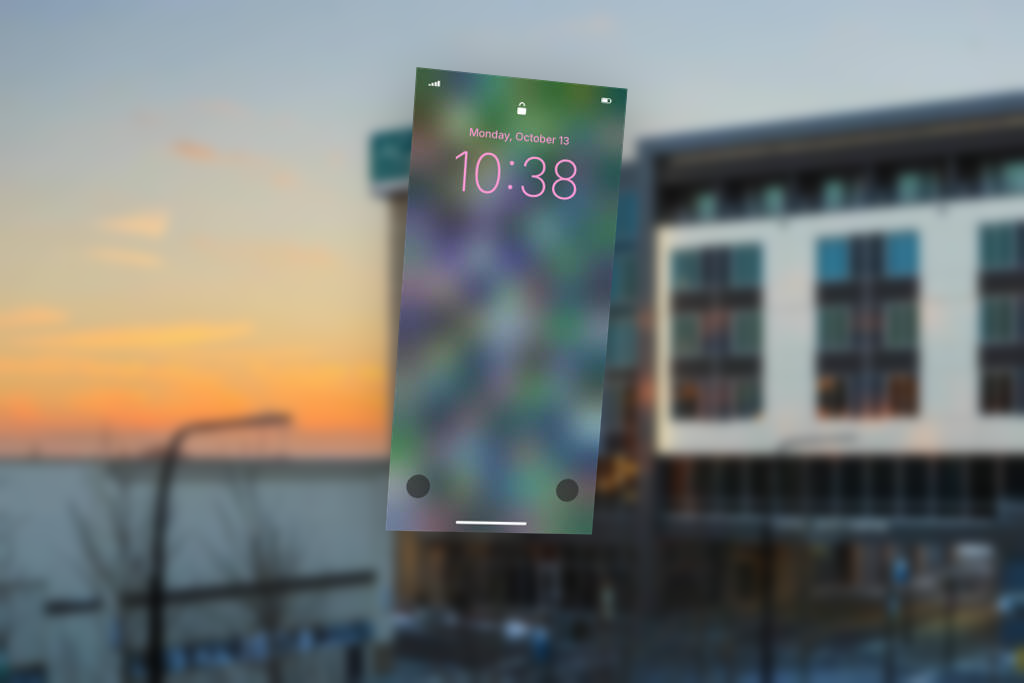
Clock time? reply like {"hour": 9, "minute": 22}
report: {"hour": 10, "minute": 38}
